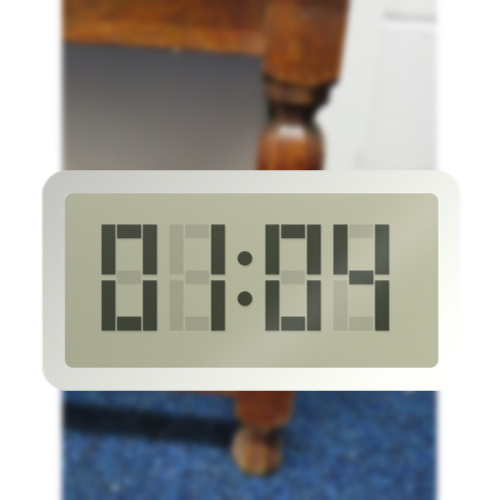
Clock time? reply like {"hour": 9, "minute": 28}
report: {"hour": 1, "minute": 4}
